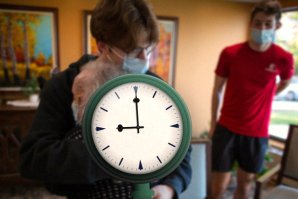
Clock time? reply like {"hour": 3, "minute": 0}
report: {"hour": 9, "minute": 0}
